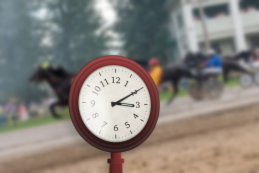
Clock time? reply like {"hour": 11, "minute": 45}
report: {"hour": 3, "minute": 10}
